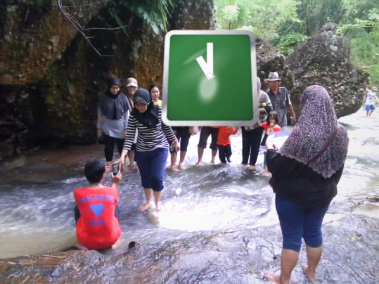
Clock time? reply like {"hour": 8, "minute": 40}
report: {"hour": 11, "minute": 0}
